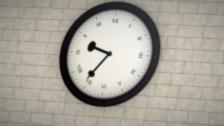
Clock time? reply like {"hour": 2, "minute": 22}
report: {"hour": 9, "minute": 36}
